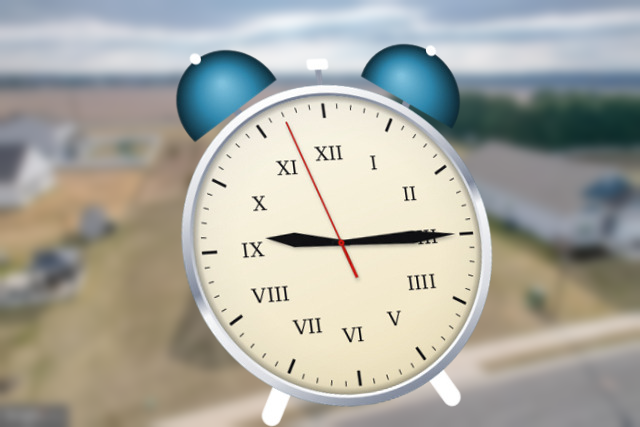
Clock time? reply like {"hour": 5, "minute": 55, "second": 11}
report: {"hour": 9, "minute": 14, "second": 57}
